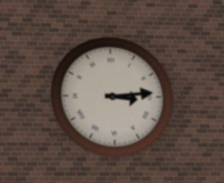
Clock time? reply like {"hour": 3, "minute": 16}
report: {"hour": 3, "minute": 14}
